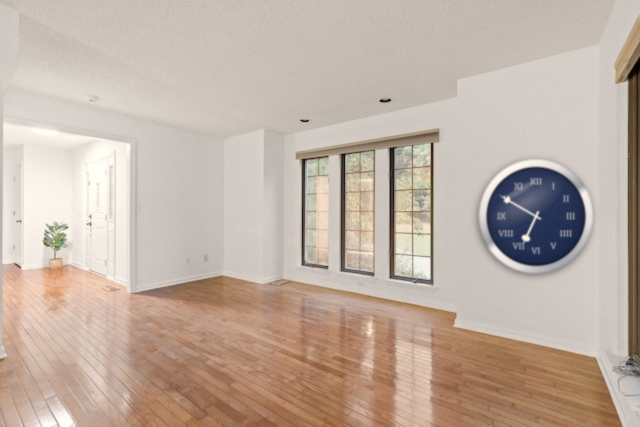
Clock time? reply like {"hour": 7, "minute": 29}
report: {"hour": 6, "minute": 50}
